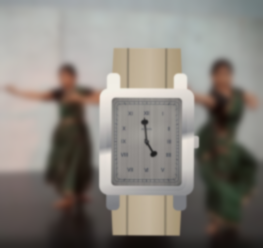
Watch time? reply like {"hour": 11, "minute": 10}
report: {"hour": 4, "minute": 59}
